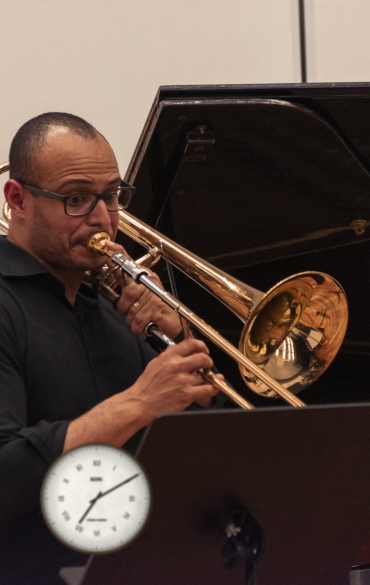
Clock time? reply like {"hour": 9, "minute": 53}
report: {"hour": 7, "minute": 10}
